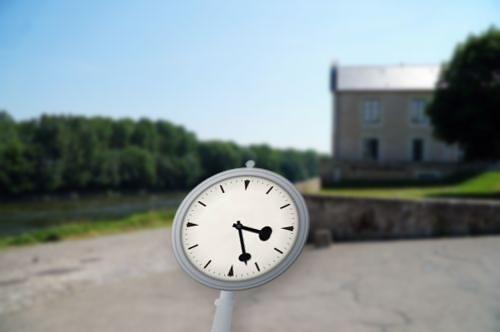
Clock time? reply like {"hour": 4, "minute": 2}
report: {"hour": 3, "minute": 27}
